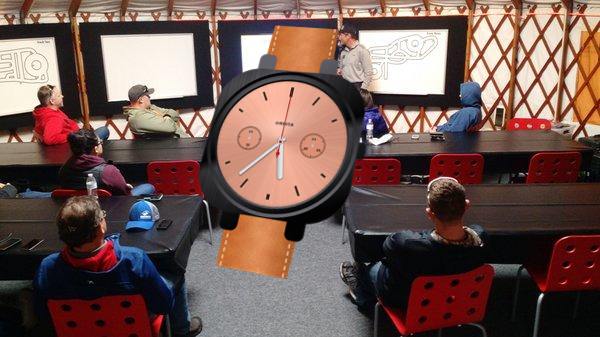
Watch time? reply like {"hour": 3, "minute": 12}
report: {"hour": 5, "minute": 37}
